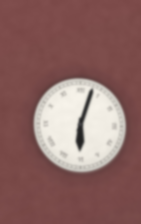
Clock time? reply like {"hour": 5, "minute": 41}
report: {"hour": 6, "minute": 3}
